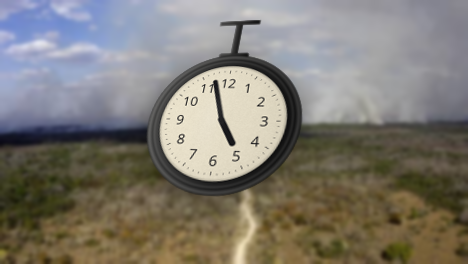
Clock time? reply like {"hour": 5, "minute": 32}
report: {"hour": 4, "minute": 57}
